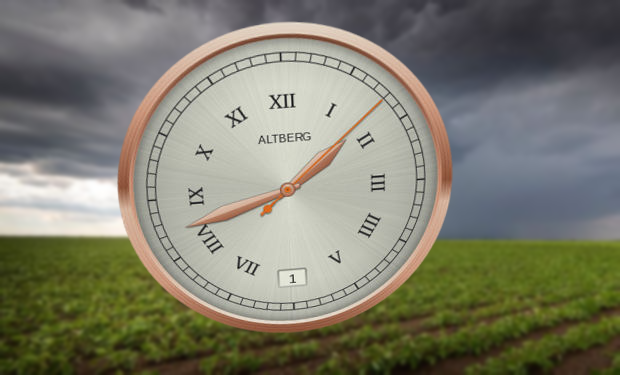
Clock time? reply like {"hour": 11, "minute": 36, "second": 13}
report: {"hour": 1, "minute": 42, "second": 8}
